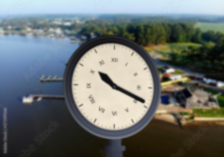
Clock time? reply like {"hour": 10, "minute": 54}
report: {"hour": 10, "minute": 19}
